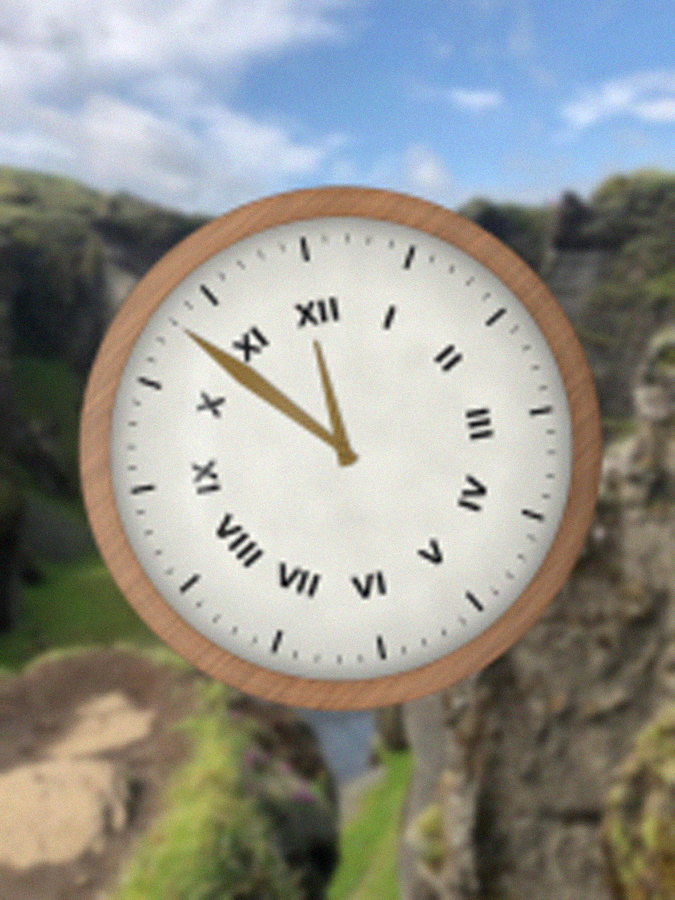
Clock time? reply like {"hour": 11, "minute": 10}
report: {"hour": 11, "minute": 53}
